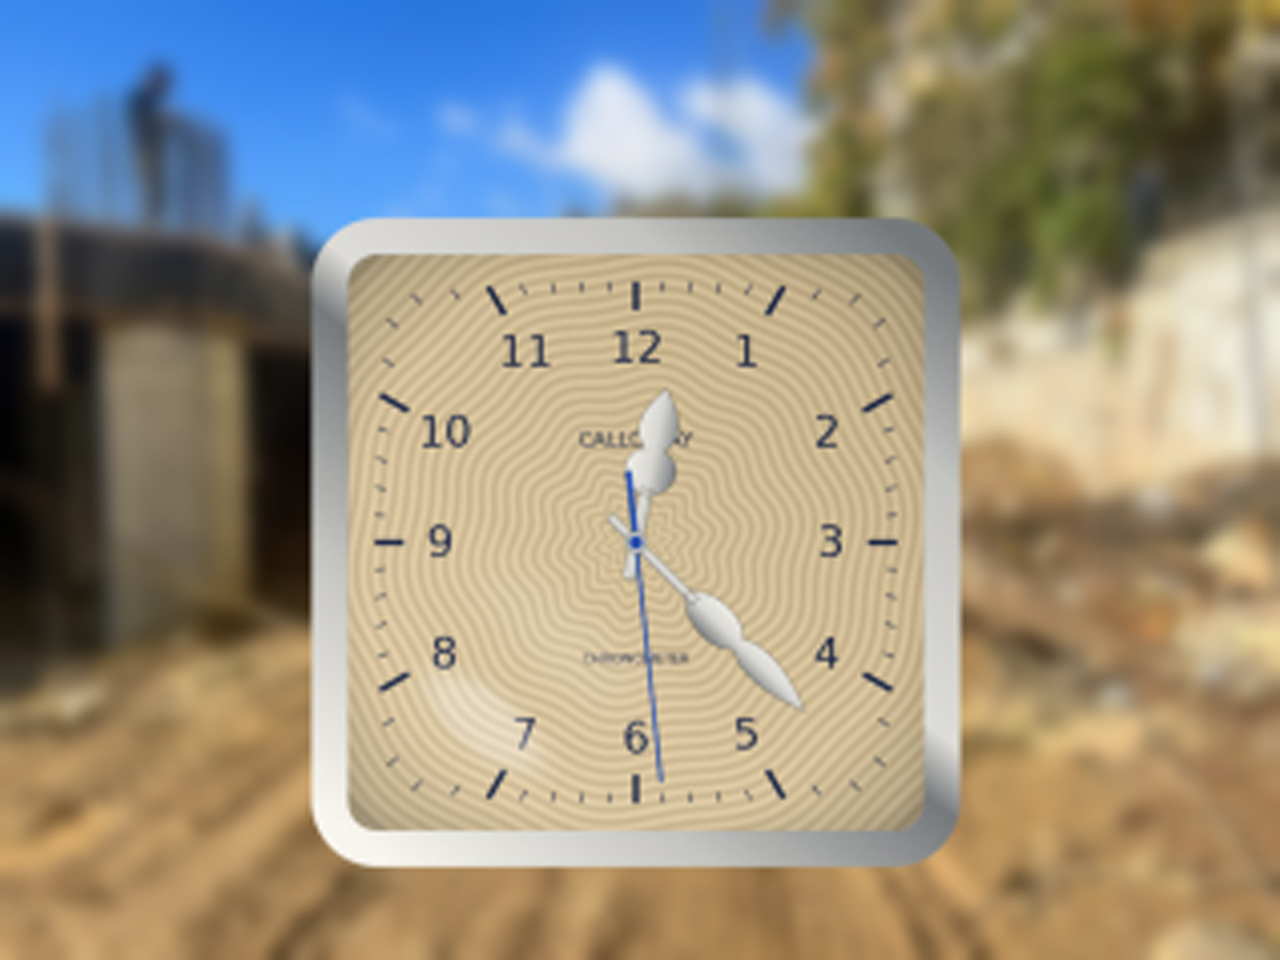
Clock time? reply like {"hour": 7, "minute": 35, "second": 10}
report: {"hour": 12, "minute": 22, "second": 29}
